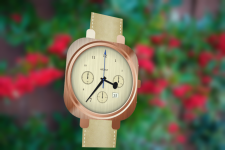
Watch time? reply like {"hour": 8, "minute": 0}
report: {"hour": 3, "minute": 36}
